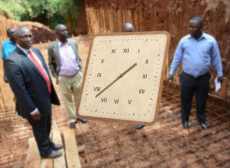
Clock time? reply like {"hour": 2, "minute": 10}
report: {"hour": 1, "minute": 38}
